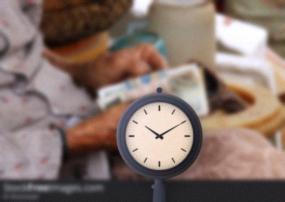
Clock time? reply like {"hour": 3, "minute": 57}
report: {"hour": 10, "minute": 10}
